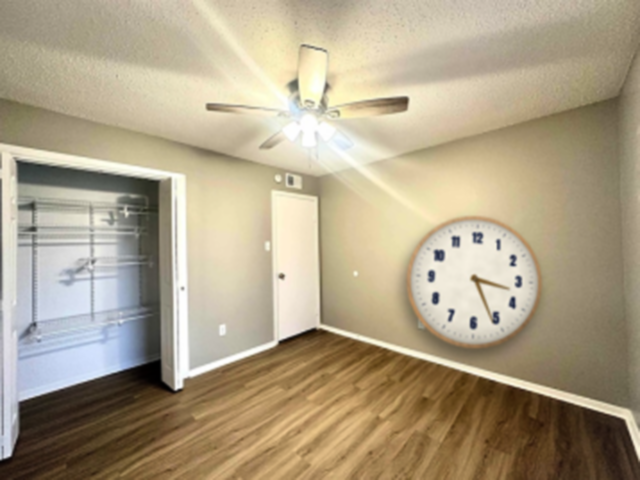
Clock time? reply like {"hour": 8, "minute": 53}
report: {"hour": 3, "minute": 26}
